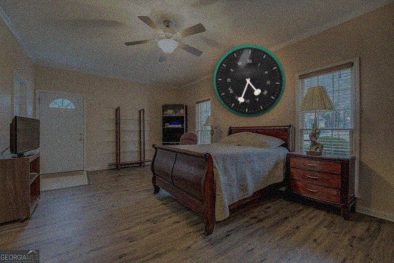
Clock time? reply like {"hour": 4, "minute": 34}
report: {"hour": 4, "minute": 33}
